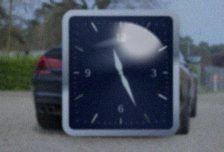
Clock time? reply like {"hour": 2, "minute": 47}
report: {"hour": 11, "minute": 26}
